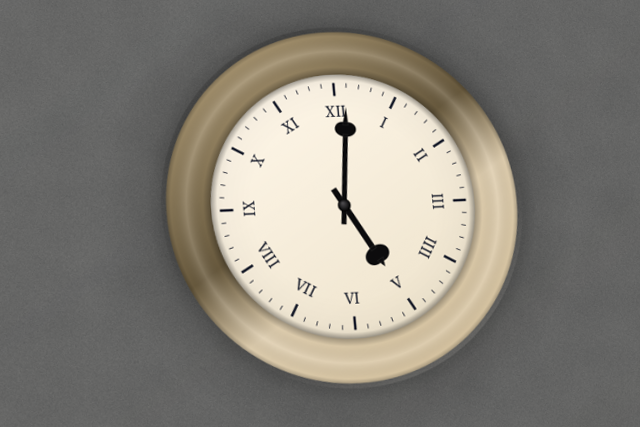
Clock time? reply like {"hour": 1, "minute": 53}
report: {"hour": 5, "minute": 1}
